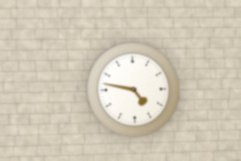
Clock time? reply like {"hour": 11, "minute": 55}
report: {"hour": 4, "minute": 47}
